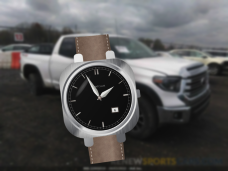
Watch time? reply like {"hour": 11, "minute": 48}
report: {"hour": 1, "minute": 56}
